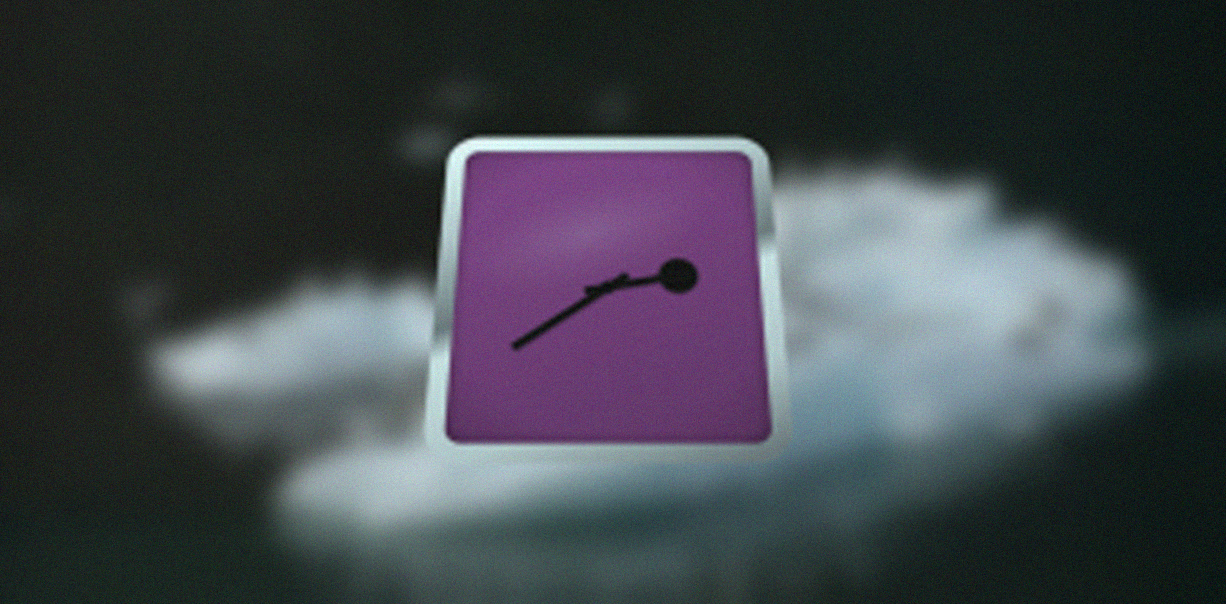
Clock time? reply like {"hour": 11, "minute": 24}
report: {"hour": 2, "minute": 39}
